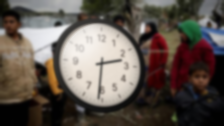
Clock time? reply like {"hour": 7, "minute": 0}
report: {"hour": 2, "minute": 31}
